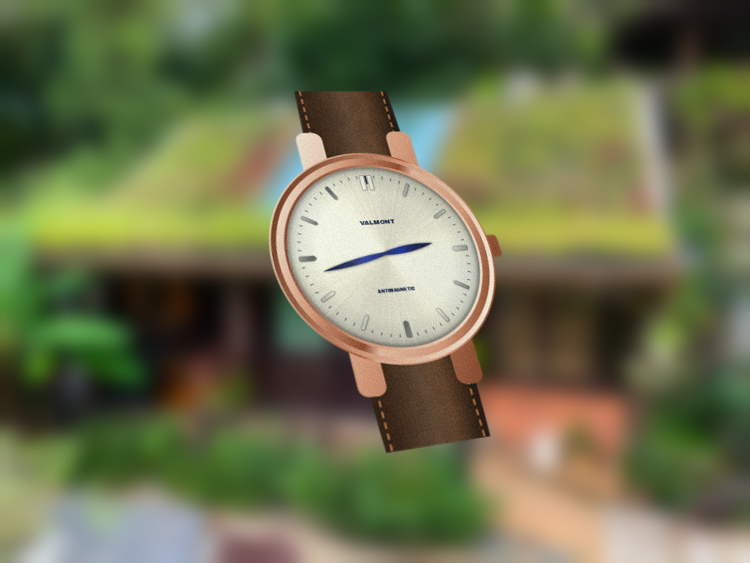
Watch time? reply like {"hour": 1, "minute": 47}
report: {"hour": 2, "minute": 43}
